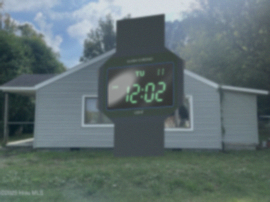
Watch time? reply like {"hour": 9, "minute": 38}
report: {"hour": 12, "minute": 2}
